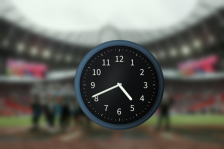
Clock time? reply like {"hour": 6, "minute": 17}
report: {"hour": 4, "minute": 41}
